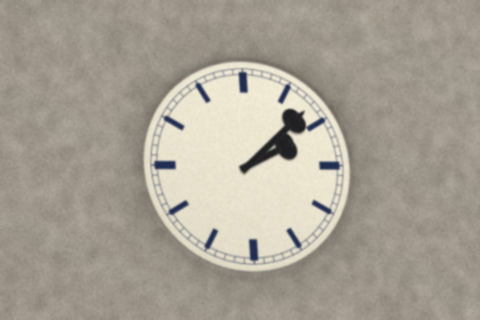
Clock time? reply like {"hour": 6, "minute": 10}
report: {"hour": 2, "minute": 8}
